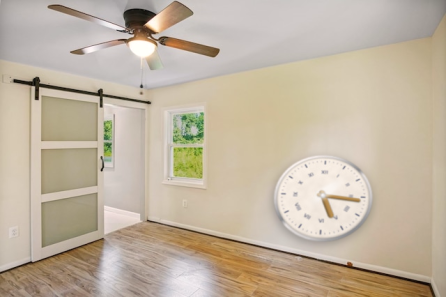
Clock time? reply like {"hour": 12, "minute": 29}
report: {"hour": 5, "minute": 16}
